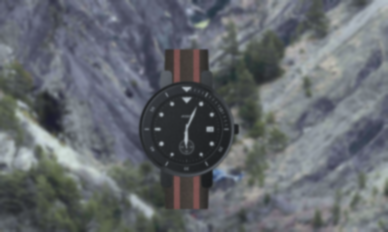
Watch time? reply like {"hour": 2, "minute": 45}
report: {"hour": 6, "minute": 4}
